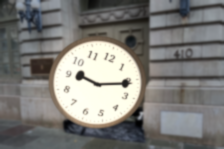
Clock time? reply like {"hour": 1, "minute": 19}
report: {"hour": 9, "minute": 11}
